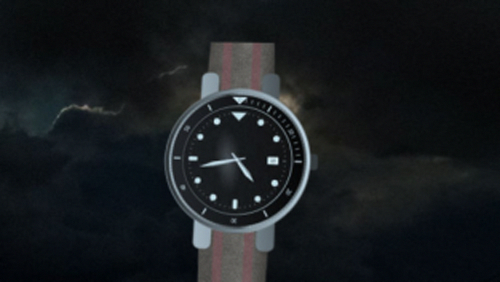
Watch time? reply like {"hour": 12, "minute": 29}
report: {"hour": 4, "minute": 43}
